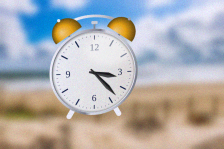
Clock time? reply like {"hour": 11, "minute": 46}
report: {"hour": 3, "minute": 23}
